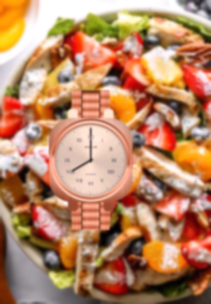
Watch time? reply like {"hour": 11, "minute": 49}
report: {"hour": 8, "minute": 0}
